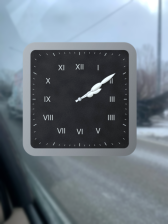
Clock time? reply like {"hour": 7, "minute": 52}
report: {"hour": 2, "minute": 9}
